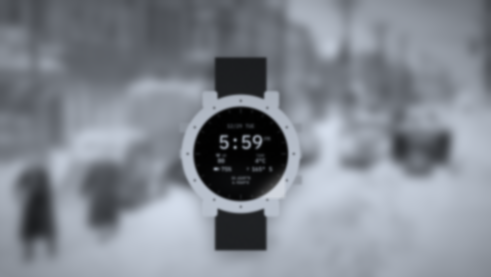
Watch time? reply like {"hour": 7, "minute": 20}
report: {"hour": 5, "minute": 59}
